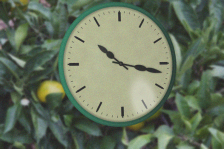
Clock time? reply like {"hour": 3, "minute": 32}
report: {"hour": 10, "minute": 17}
